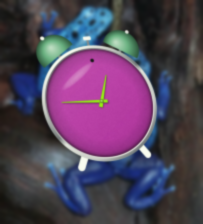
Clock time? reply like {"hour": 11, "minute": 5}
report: {"hour": 12, "minute": 46}
